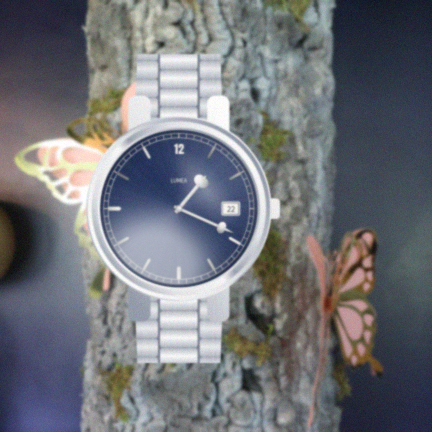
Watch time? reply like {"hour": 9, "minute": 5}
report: {"hour": 1, "minute": 19}
